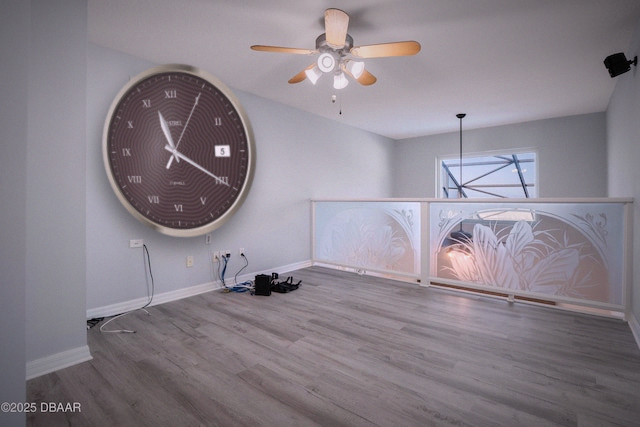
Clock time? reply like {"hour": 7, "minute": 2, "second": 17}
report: {"hour": 11, "minute": 20, "second": 5}
